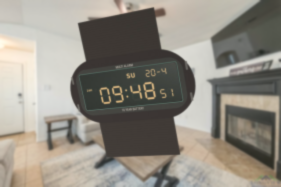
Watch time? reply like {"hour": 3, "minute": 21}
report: {"hour": 9, "minute": 48}
